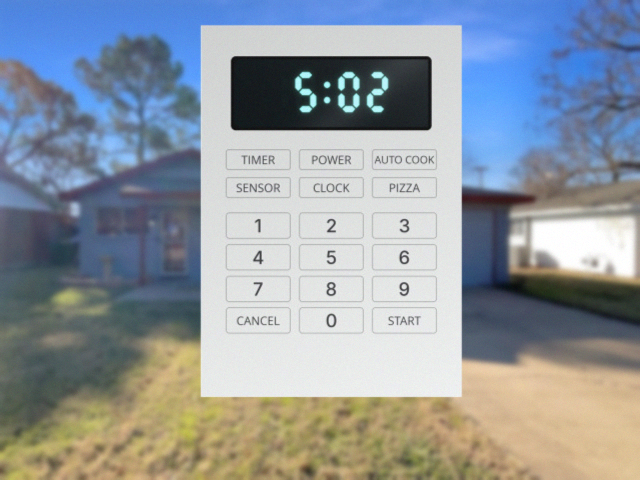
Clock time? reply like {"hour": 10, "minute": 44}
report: {"hour": 5, "minute": 2}
